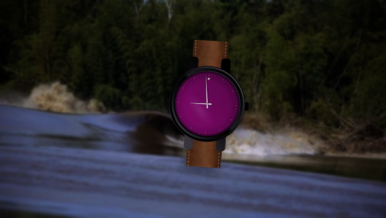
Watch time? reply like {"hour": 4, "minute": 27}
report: {"hour": 8, "minute": 59}
